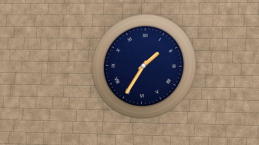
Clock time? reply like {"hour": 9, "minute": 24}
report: {"hour": 1, "minute": 35}
